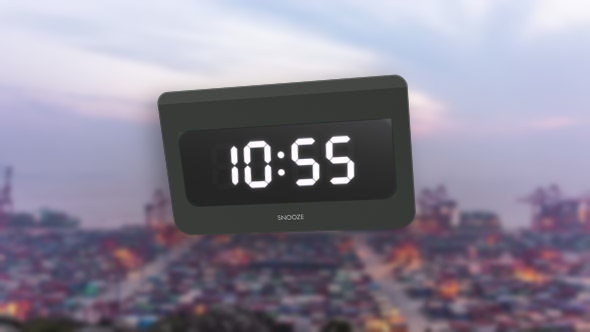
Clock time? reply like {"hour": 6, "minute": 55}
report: {"hour": 10, "minute": 55}
